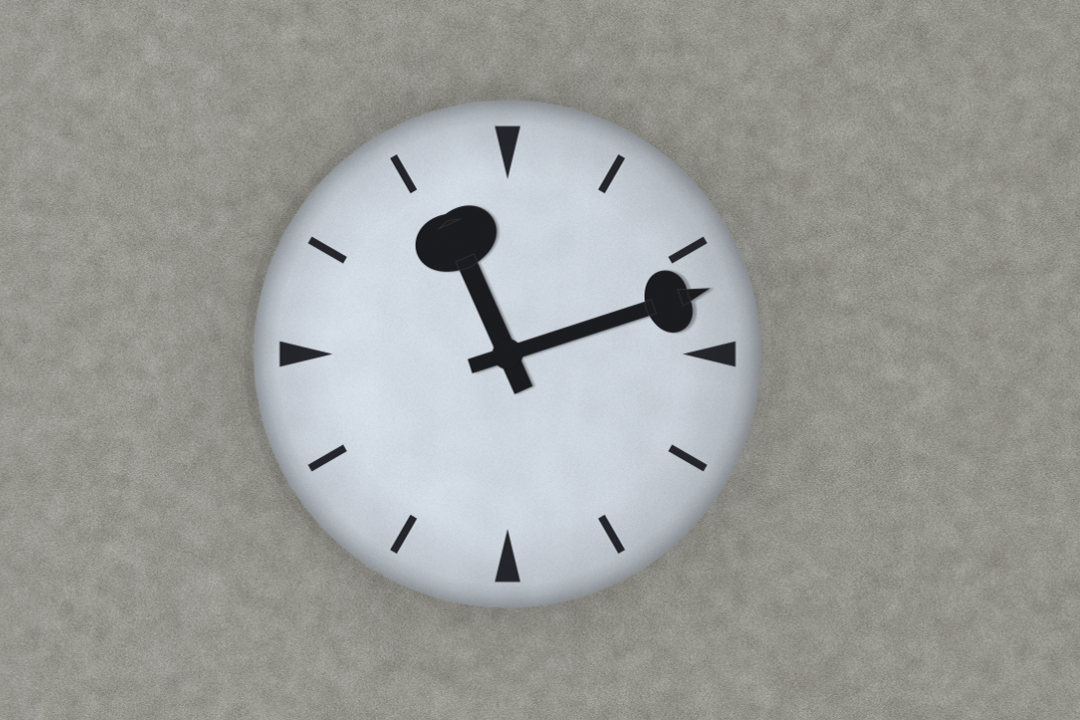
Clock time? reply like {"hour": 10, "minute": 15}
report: {"hour": 11, "minute": 12}
